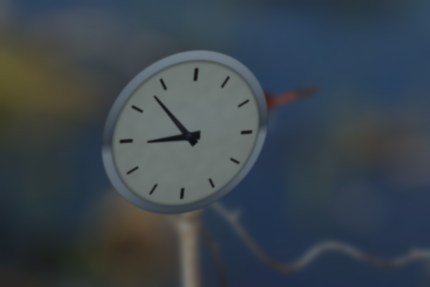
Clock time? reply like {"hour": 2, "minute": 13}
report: {"hour": 8, "minute": 53}
